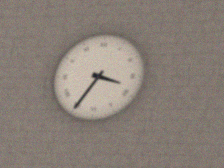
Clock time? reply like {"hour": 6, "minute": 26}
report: {"hour": 3, "minute": 35}
